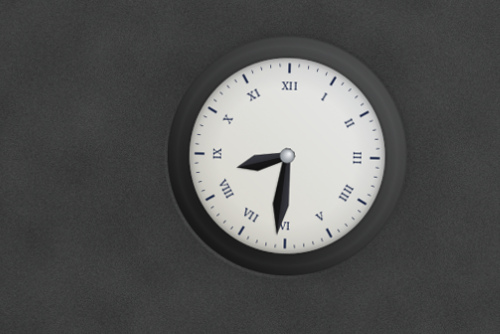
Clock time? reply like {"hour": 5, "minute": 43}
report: {"hour": 8, "minute": 31}
